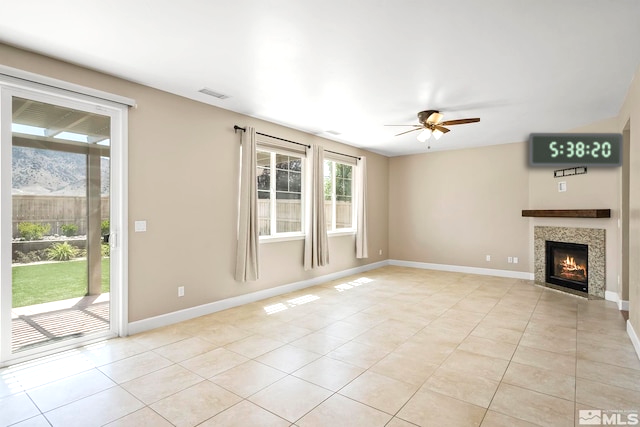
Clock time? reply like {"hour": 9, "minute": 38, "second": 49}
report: {"hour": 5, "minute": 38, "second": 20}
